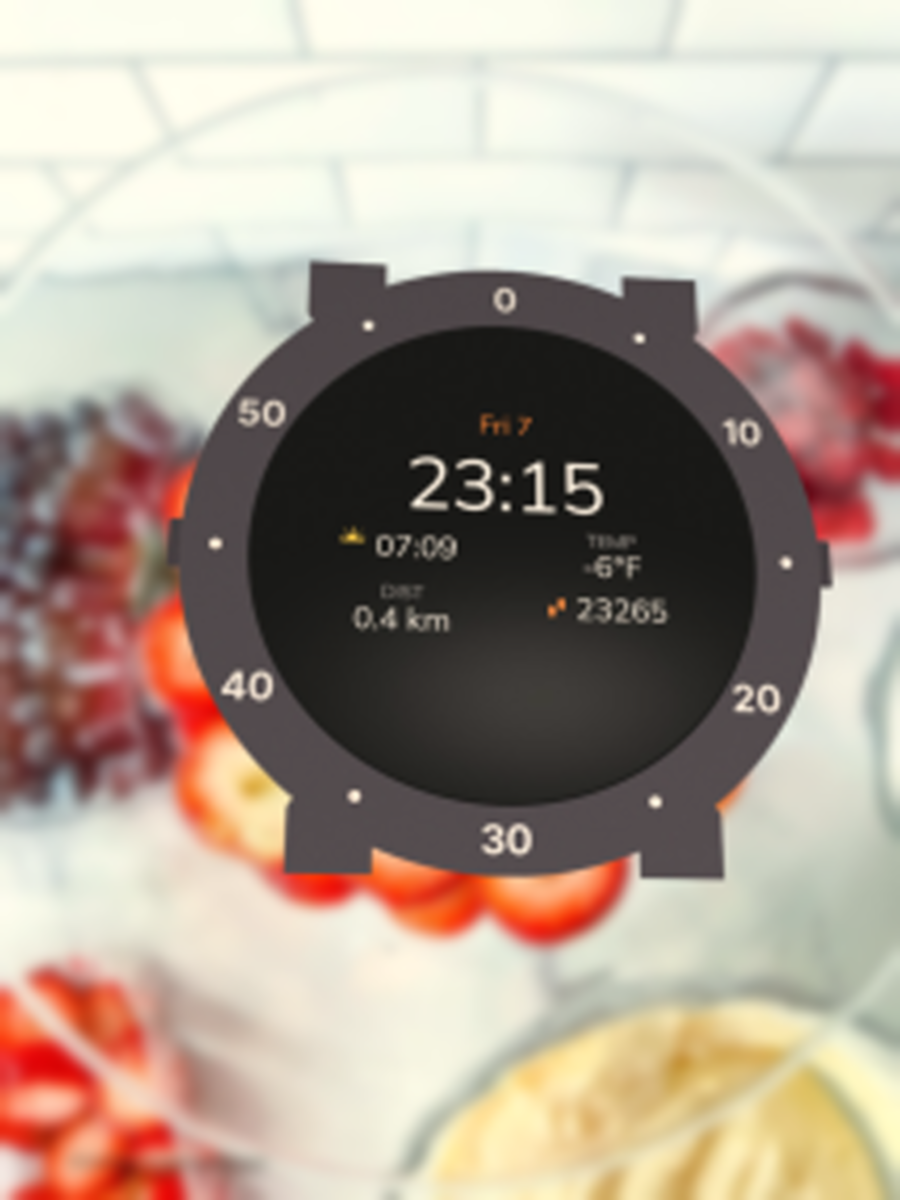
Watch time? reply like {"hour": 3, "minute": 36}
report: {"hour": 23, "minute": 15}
